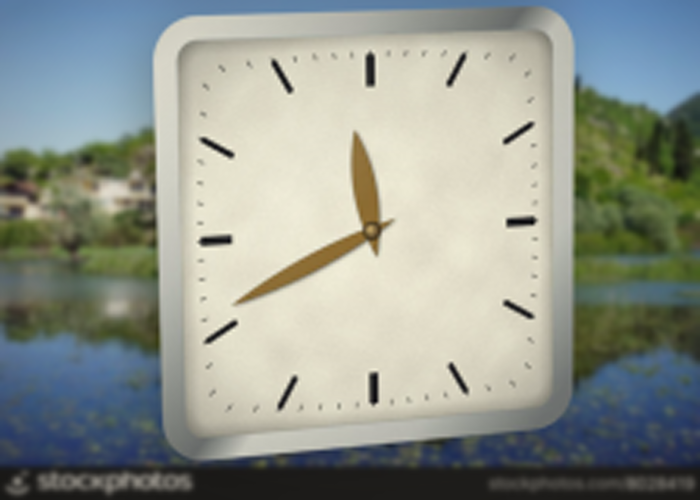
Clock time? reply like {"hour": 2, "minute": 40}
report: {"hour": 11, "minute": 41}
